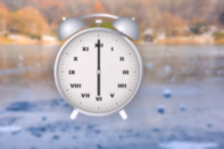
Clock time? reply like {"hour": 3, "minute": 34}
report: {"hour": 6, "minute": 0}
